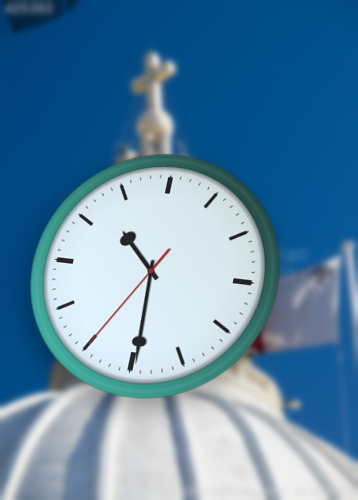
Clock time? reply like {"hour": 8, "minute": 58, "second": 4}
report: {"hour": 10, "minute": 29, "second": 35}
